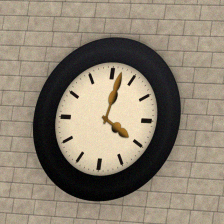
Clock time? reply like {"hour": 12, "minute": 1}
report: {"hour": 4, "minute": 2}
